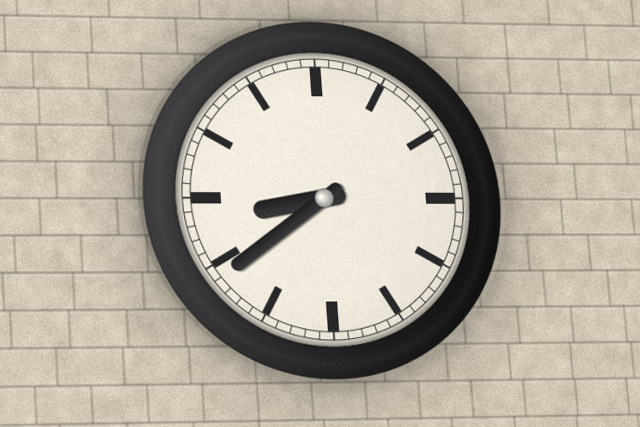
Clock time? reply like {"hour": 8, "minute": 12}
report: {"hour": 8, "minute": 39}
